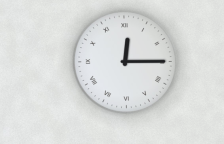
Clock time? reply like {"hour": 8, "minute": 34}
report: {"hour": 12, "minute": 15}
